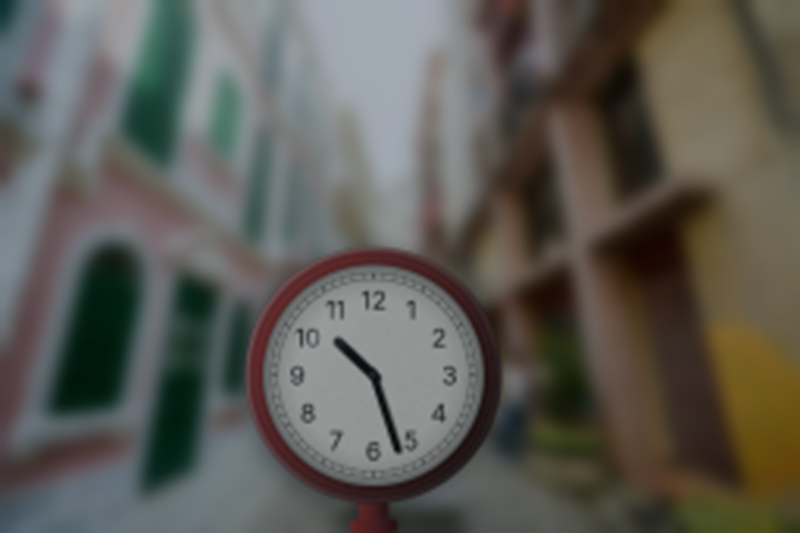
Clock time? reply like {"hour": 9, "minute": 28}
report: {"hour": 10, "minute": 27}
